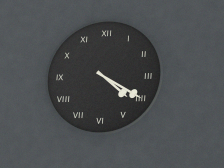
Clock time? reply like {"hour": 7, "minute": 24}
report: {"hour": 4, "minute": 20}
